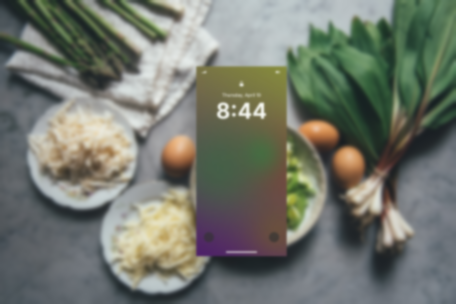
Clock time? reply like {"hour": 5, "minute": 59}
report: {"hour": 8, "minute": 44}
